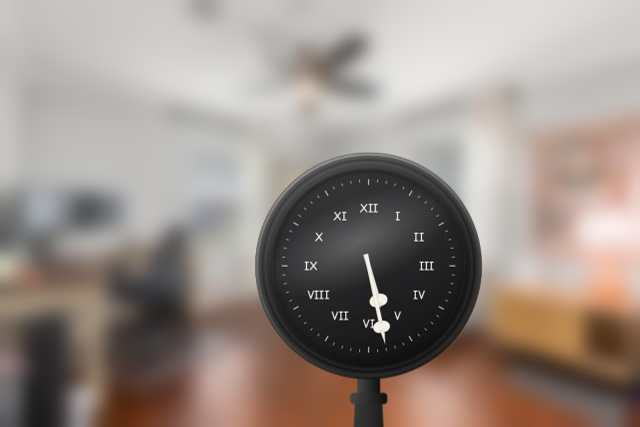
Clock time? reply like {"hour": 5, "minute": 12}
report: {"hour": 5, "minute": 28}
